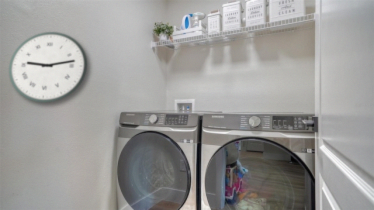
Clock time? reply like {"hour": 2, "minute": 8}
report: {"hour": 9, "minute": 13}
